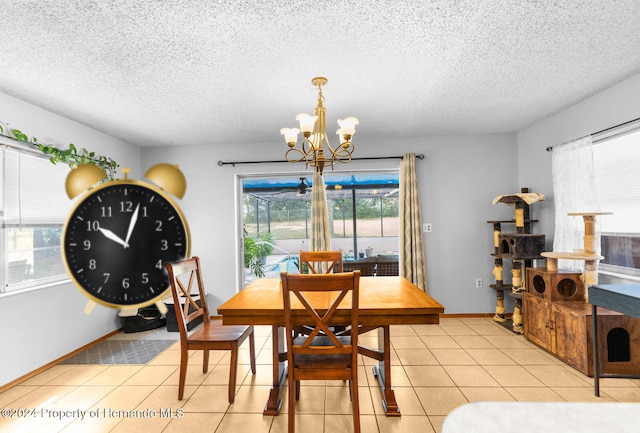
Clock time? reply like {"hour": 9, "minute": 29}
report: {"hour": 10, "minute": 3}
